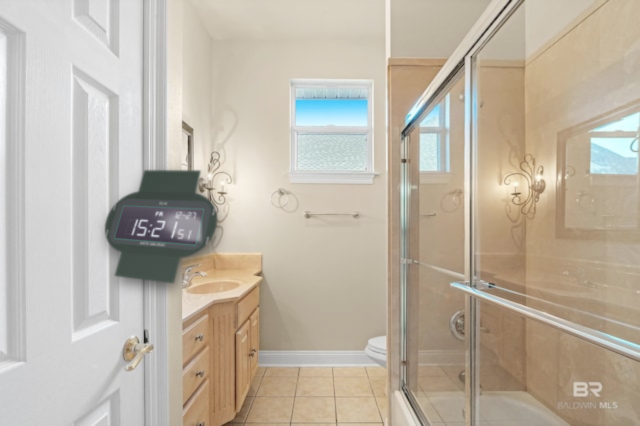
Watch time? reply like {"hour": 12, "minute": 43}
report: {"hour": 15, "minute": 21}
